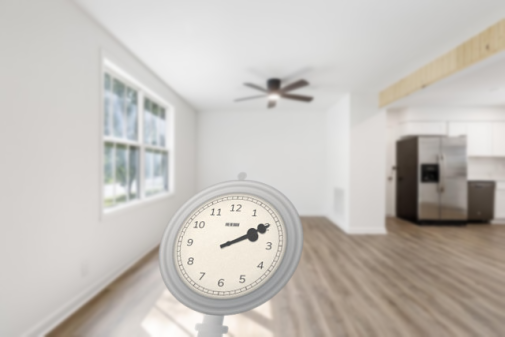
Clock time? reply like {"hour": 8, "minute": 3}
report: {"hour": 2, "minute": 10}
